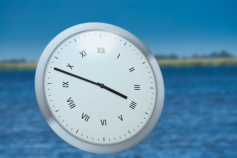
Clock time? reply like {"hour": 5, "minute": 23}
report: {"hour": 3, "minute": 48}
